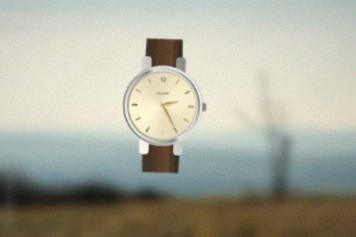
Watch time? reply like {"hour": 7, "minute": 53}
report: {"hour": 2, "minute": 25}
